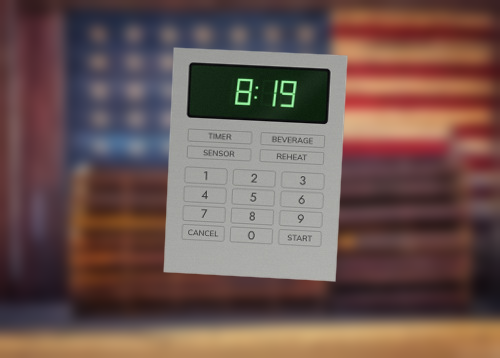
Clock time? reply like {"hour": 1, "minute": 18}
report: {"hour": 8, "minute": 19}
